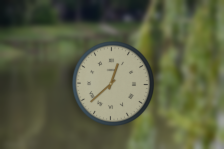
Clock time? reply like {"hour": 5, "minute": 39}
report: {"hour": 12, "minute": 38}
